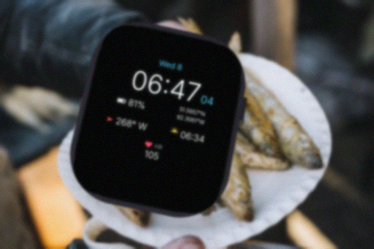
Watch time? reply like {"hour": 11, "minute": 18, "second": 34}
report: {"hour": 6, "minute": 47, "second": 4}
